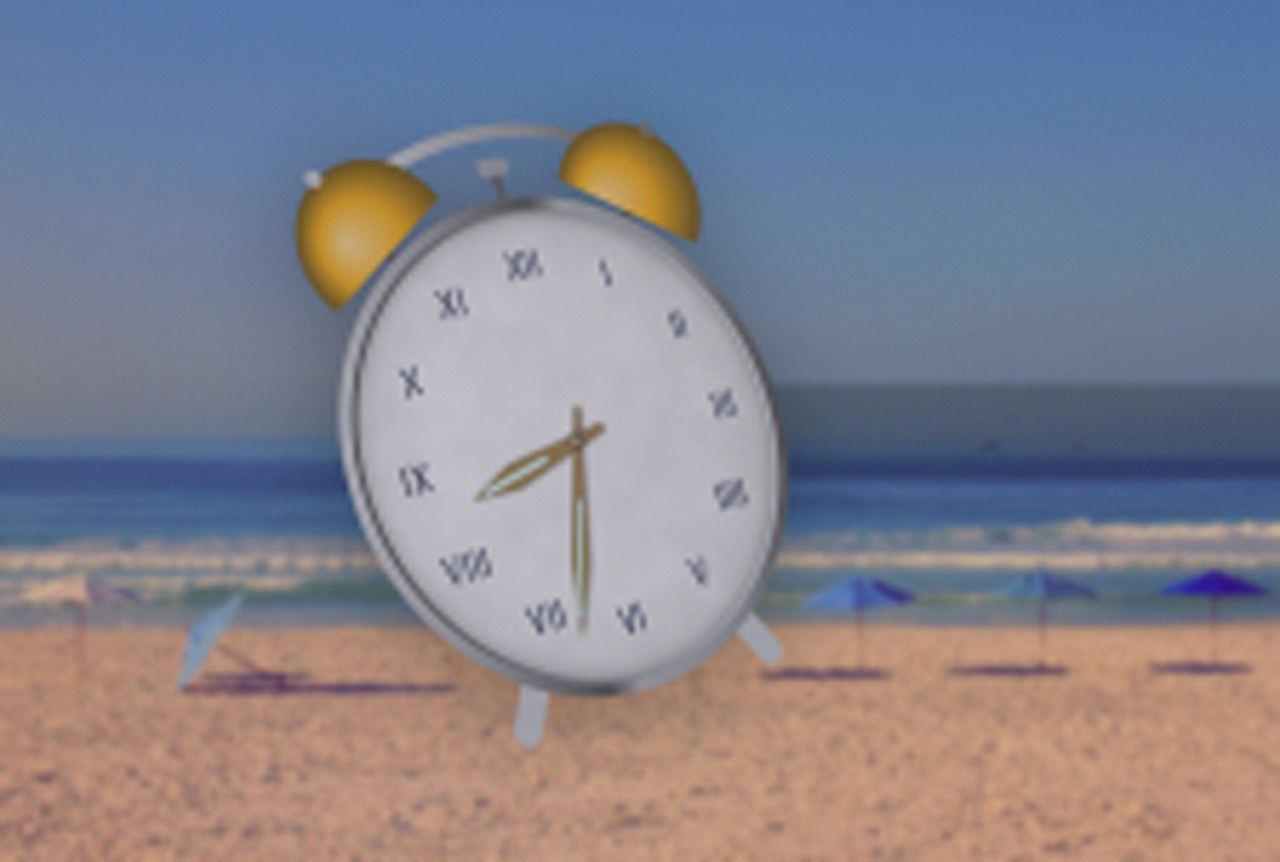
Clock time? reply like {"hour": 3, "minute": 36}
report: {"hour": 8, "minute": 33}
